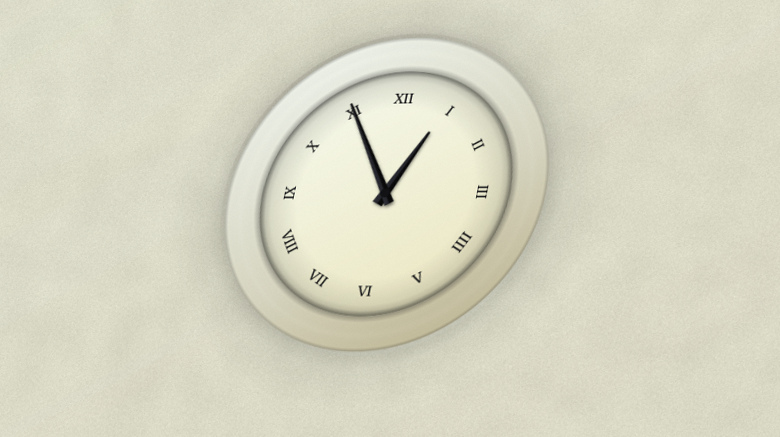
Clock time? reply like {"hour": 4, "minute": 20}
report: {"hour": 12, "minute": 55}
